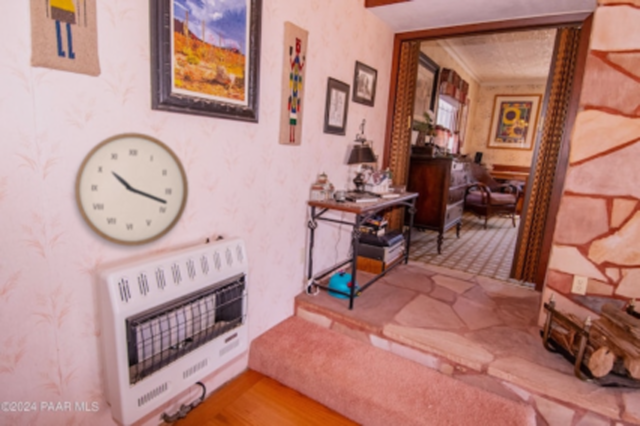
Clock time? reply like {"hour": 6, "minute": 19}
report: {"hour": 10, "minute": 18}
